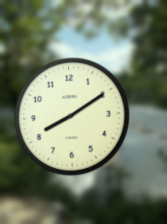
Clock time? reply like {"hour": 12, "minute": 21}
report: {"hour": 8, "minute": 10}
